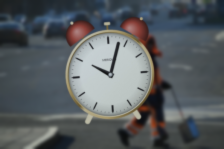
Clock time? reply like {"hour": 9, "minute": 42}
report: {"hour": 10, "minute": 3}
